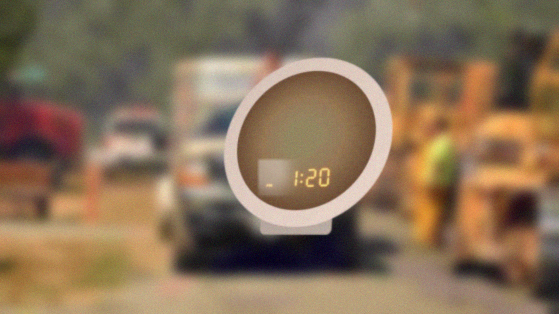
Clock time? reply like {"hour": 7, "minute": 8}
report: {"hour": 1, "minute": 20}
